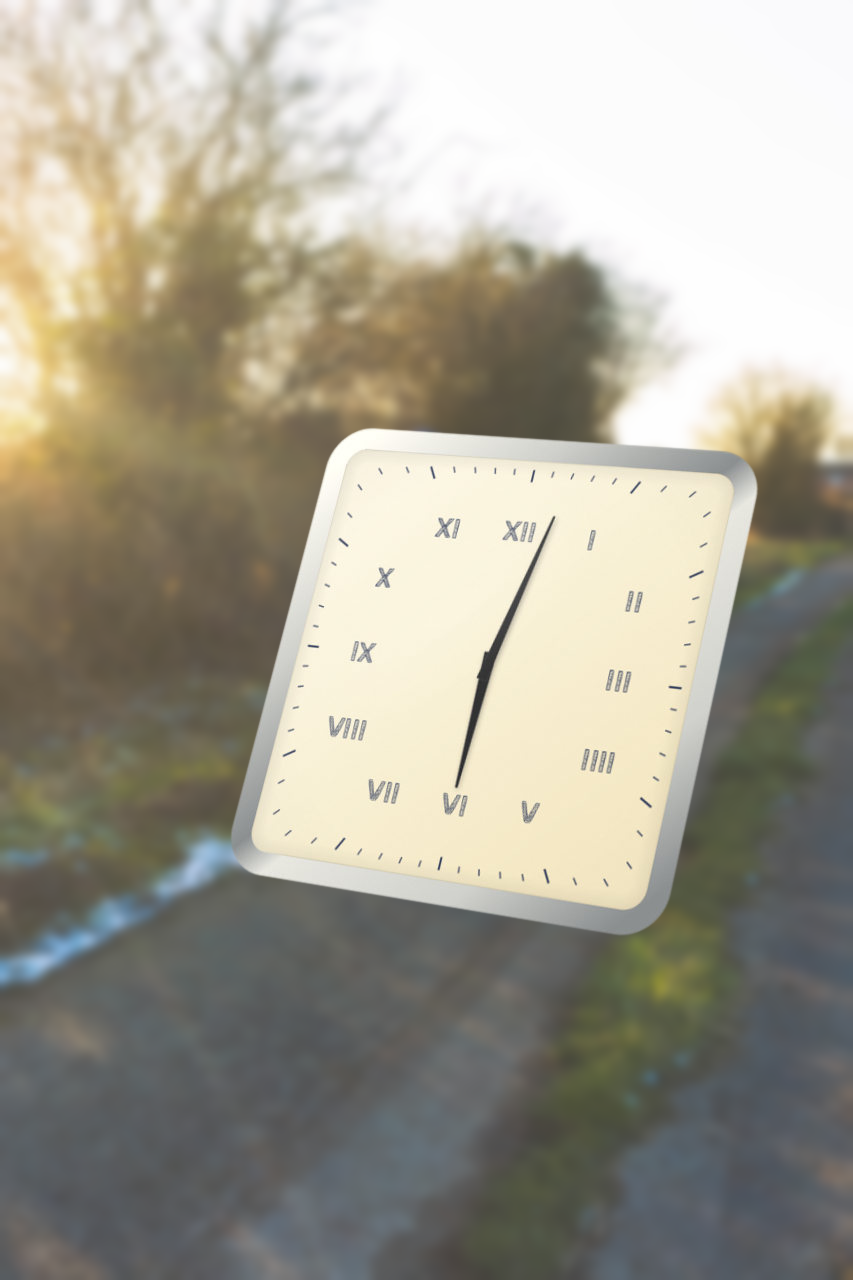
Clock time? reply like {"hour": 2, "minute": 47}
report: {"hour": 6, "minute": 2}
